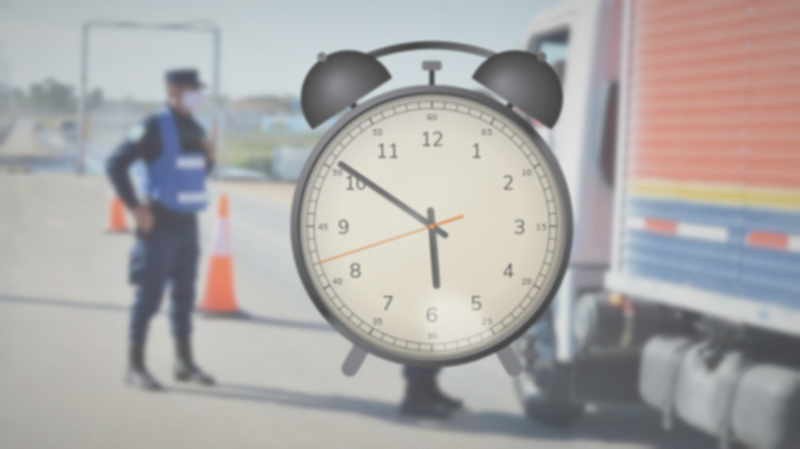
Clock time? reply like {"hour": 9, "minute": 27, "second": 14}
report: {"hour": 5, "minute": 50, "second": 42}
